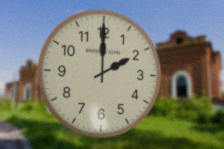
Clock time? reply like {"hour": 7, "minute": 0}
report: {"hour": 2, "minute": 0}
